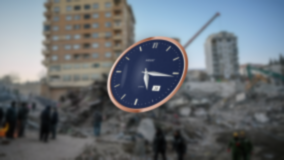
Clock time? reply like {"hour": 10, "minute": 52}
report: {"hour": 5, "minute": 16}
